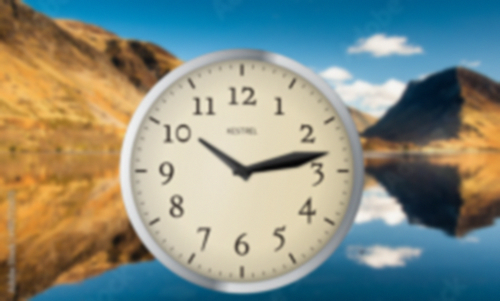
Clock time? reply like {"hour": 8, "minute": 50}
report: {"hour": 10, "minute": 13}
